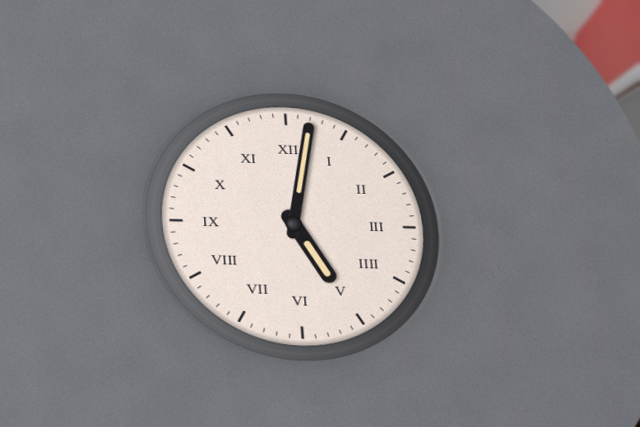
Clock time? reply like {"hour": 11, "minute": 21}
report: {"hour": 5, "minute": 2}
